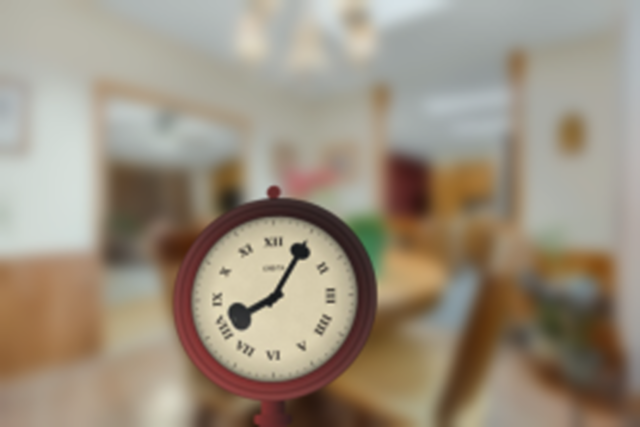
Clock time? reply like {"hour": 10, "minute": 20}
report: {"hour": 8, "minute": 5}
